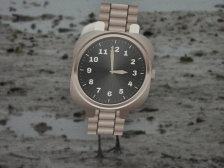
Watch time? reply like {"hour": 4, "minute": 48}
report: {"hour": 2, "minute": 59}
